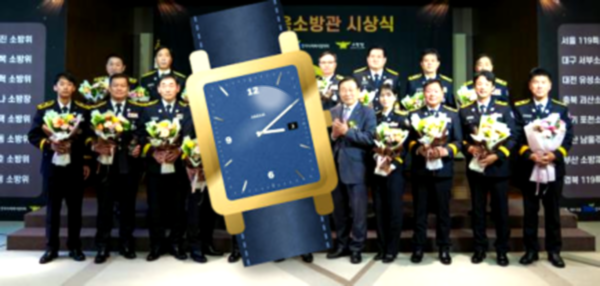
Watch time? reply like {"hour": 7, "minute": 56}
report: {"hour": 3, "minute": 10}
